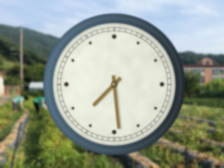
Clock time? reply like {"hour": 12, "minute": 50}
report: {"hour": 7, "minute": 29}
